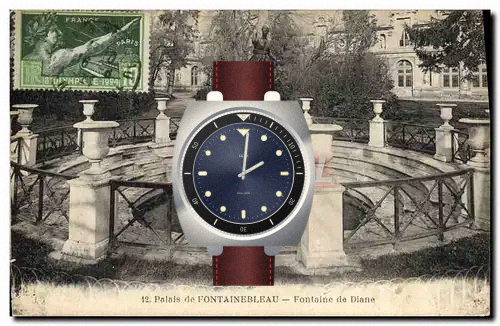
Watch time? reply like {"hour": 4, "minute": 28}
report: {"hour": 2, "minute": 1}
